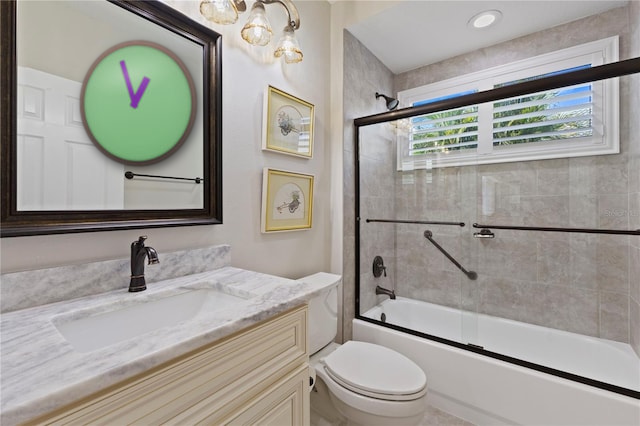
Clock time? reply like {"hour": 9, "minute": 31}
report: {"hour": 12, "minute": 57}
